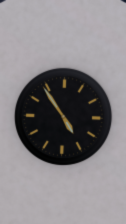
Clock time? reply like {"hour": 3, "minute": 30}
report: {"hour": 4, "minute": 54}
